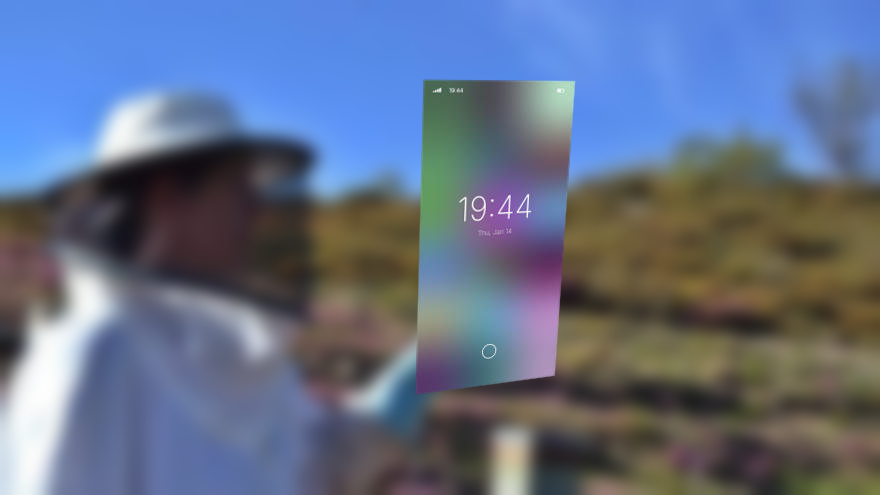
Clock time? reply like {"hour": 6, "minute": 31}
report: {"hour": 19, "minute": 44}
